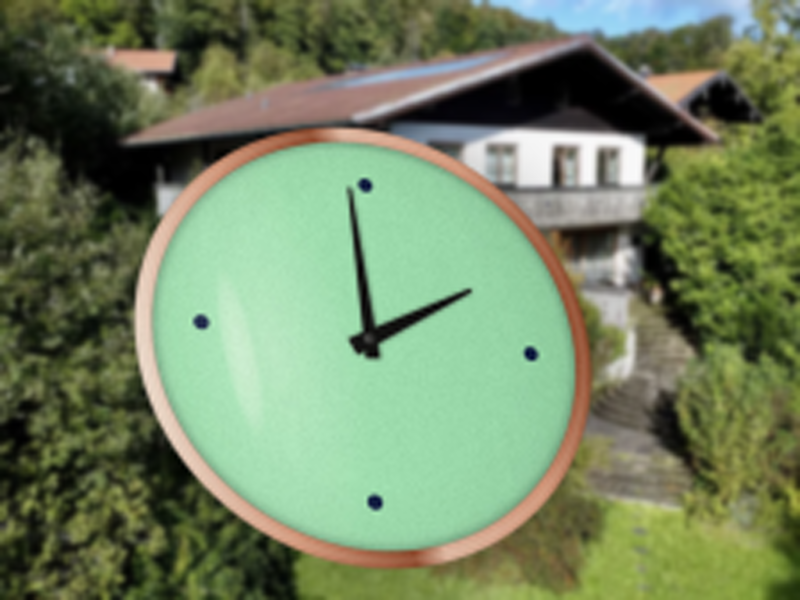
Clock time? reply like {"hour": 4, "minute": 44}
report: {"hour": 1, "minute": 59}
